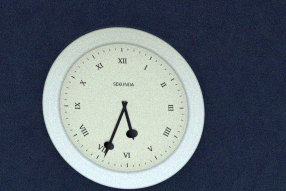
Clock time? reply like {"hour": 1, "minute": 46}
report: {"hour": 5, "minute": 34}
